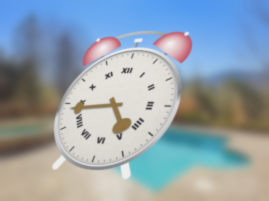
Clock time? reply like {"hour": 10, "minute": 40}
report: {"hour": 4, "minute": 44}
